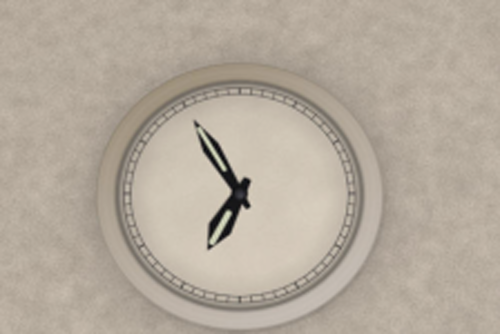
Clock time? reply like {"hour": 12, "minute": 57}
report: {"hour": 6, "minute": 55}
